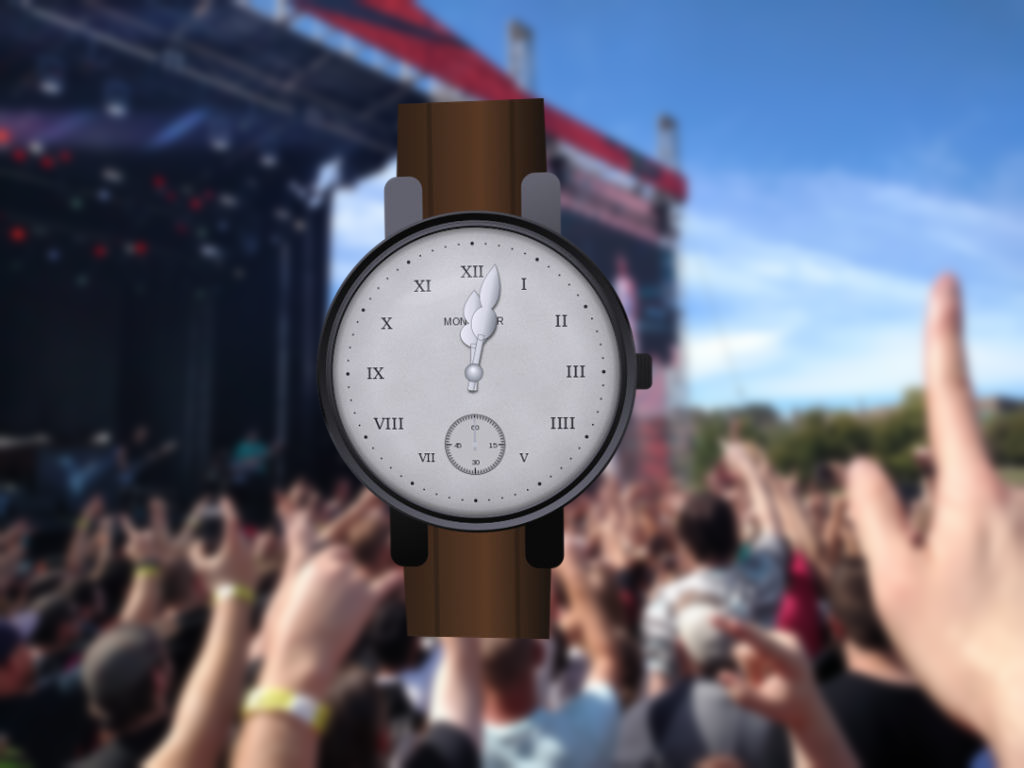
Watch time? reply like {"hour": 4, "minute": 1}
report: {"hour": 12, "minute": 2}
